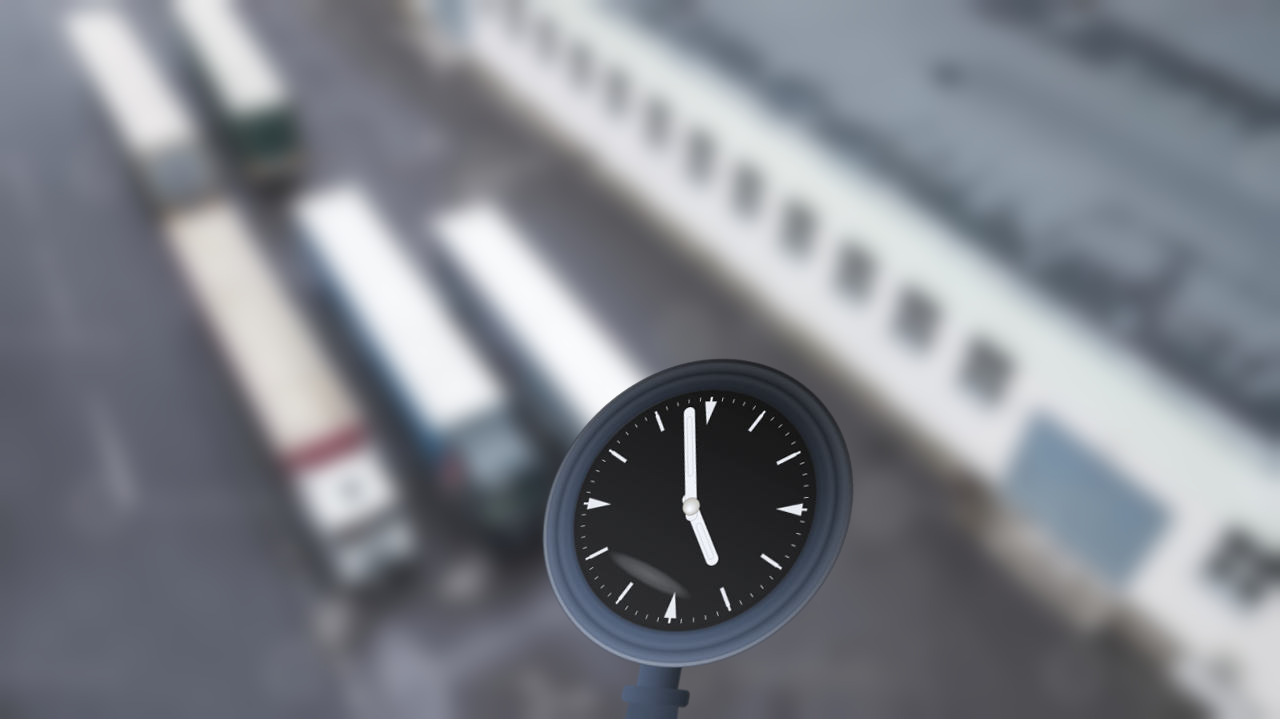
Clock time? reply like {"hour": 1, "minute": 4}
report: {"hour": 4, "minute": 58}
